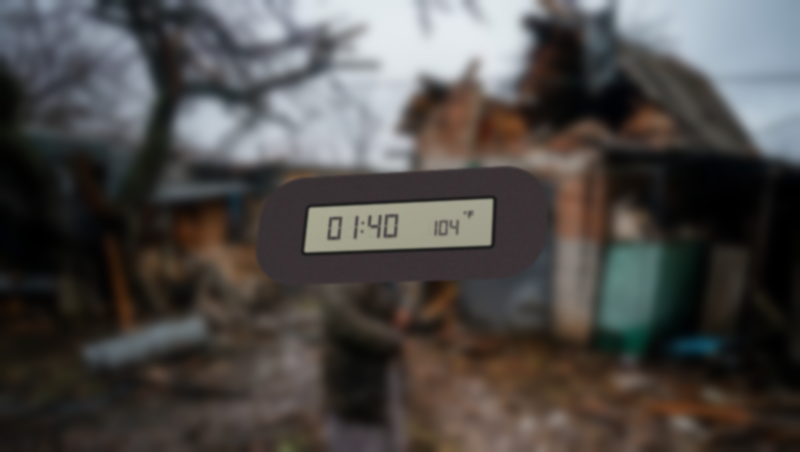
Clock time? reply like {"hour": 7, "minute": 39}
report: {"hour": 1, "minute": 40}
